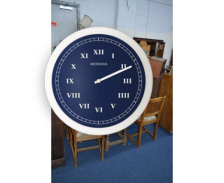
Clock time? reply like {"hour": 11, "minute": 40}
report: {"hour": 2, "minute": 11}
